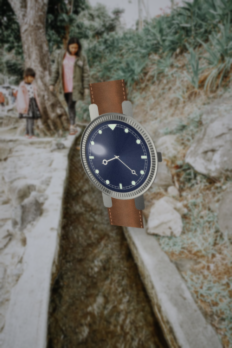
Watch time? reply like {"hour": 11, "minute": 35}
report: {"hour": 8, "minute": 22}
